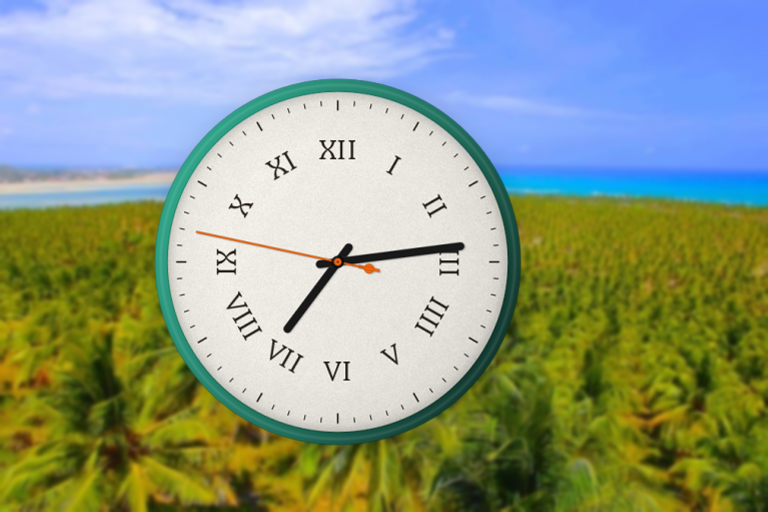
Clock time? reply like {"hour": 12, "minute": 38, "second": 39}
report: {"hour": 7, "minute": 13, "second": 47}
